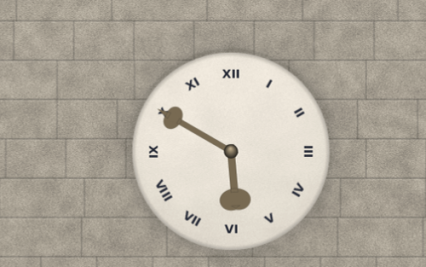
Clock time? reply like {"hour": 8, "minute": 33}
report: {"hour": 5, "minute": 50}
